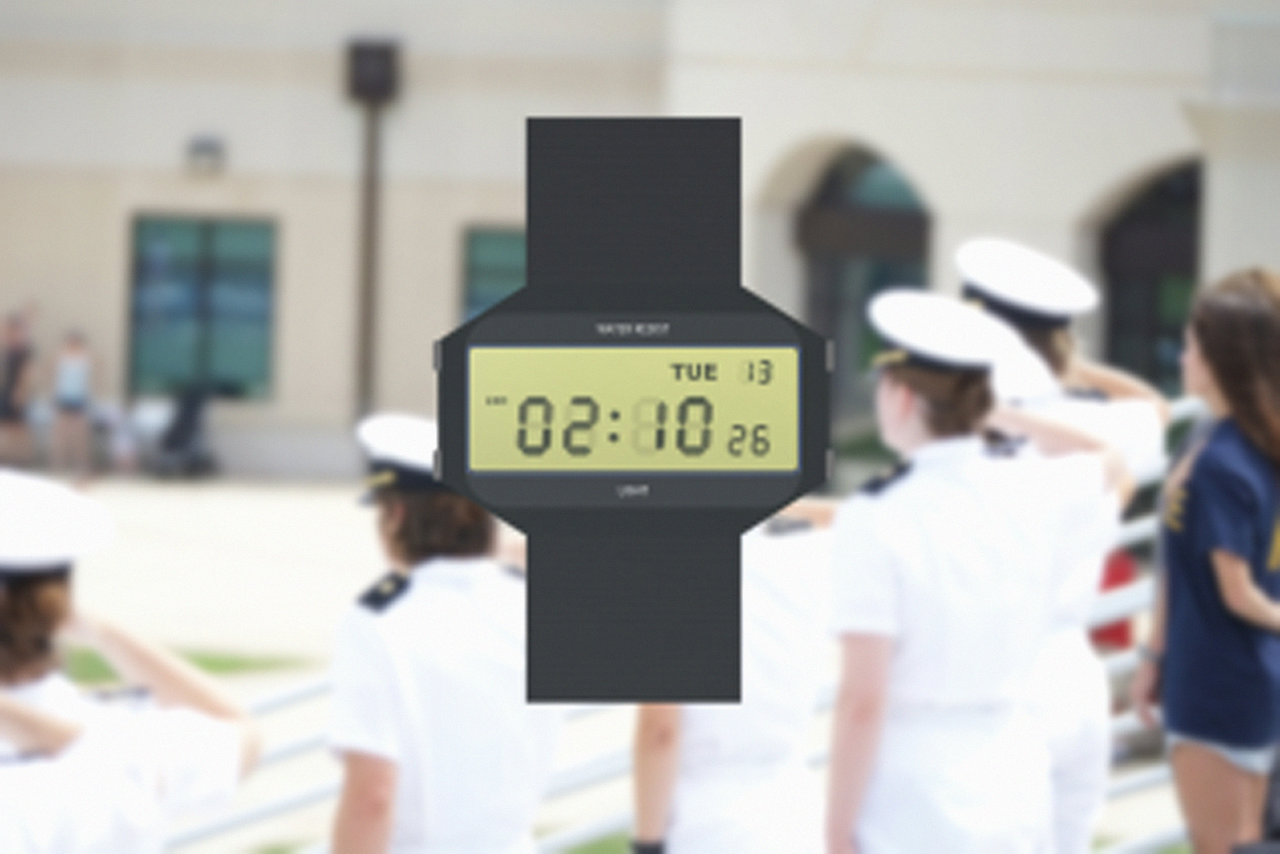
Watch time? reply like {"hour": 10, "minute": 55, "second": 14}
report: {"hour": 2, "minute": 10, "second": 26}
